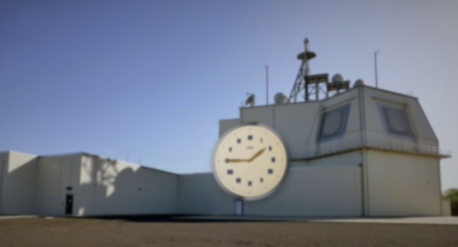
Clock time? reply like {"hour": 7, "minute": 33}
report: {"hour": 1, "minute": 45}
